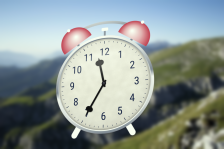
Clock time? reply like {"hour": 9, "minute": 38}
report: {"hour": 11, "minute": 35}
